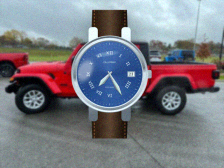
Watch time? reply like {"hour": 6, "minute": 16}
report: {"hour": 7, "minute": 25}
